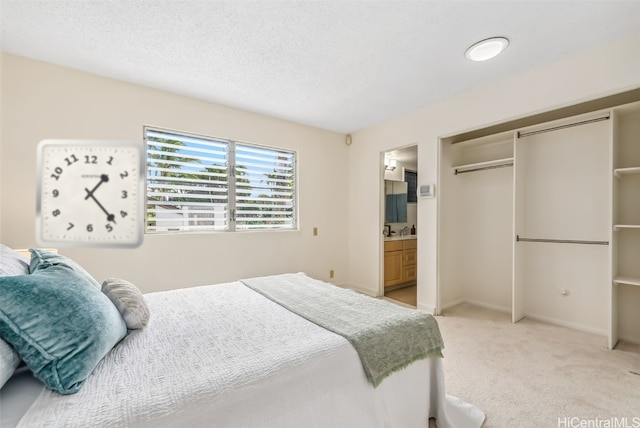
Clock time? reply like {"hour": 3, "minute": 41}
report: {"hour": 1, "minute": 23}
